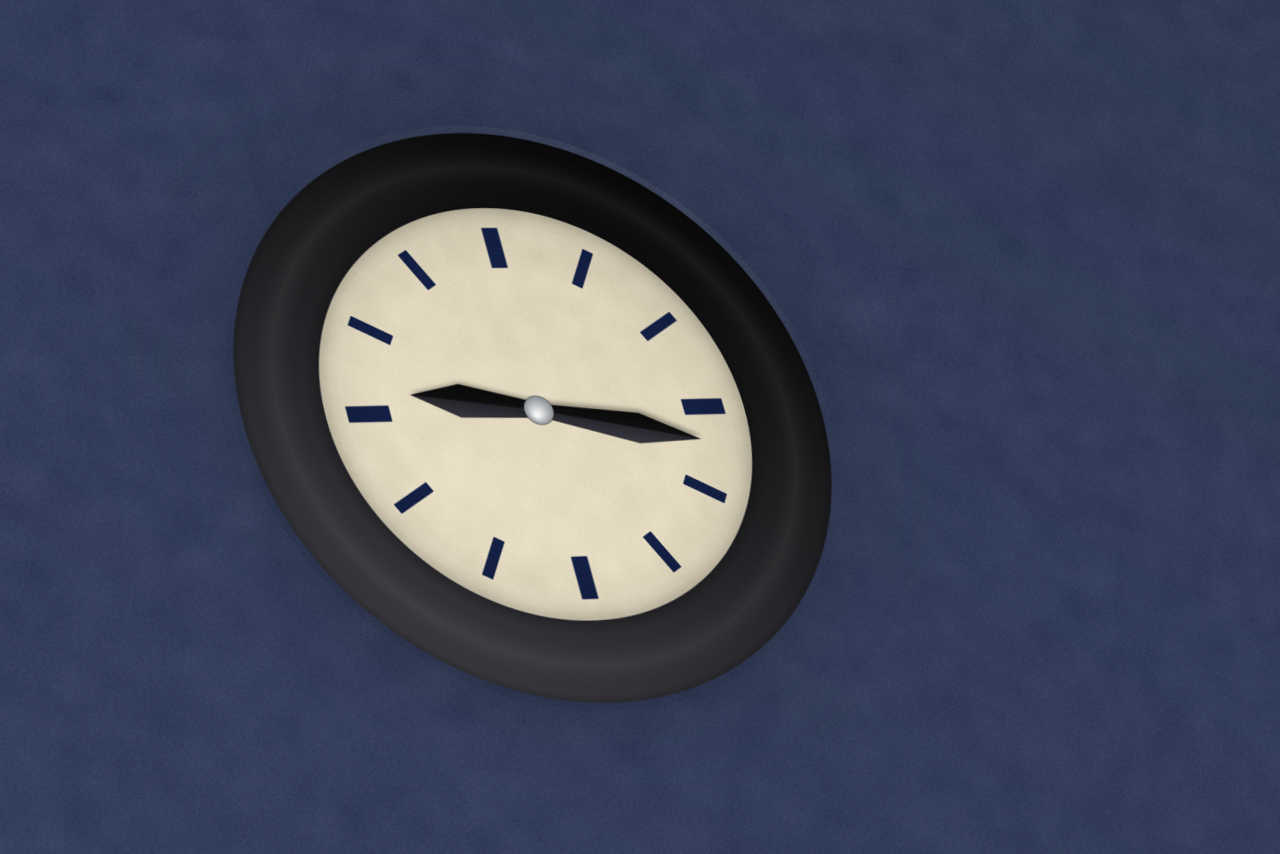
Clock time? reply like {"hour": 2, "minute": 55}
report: {"hour": 9, "minute": 17}
